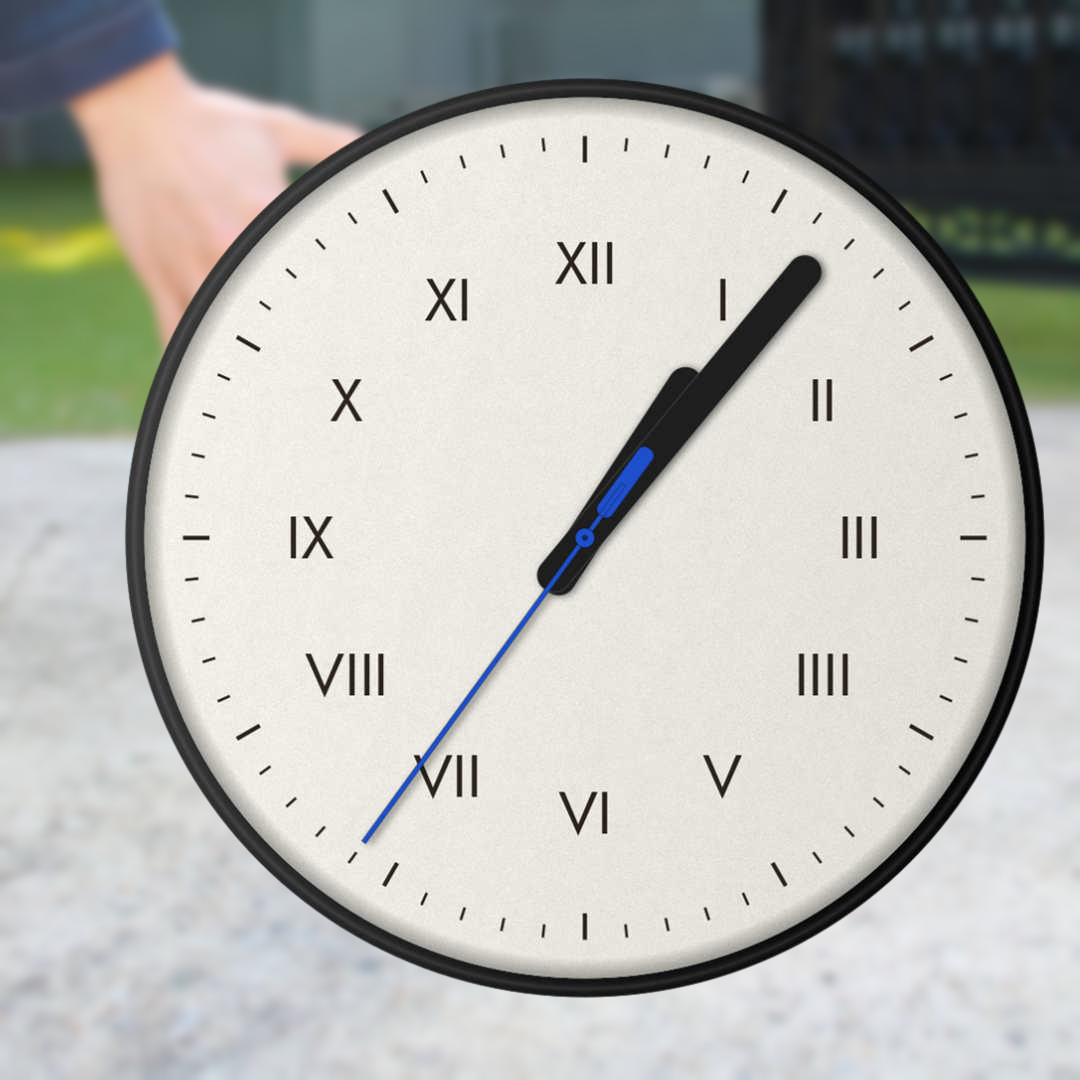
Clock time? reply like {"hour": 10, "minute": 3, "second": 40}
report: {"hour": 1, "minute": 6, "second": 36}
